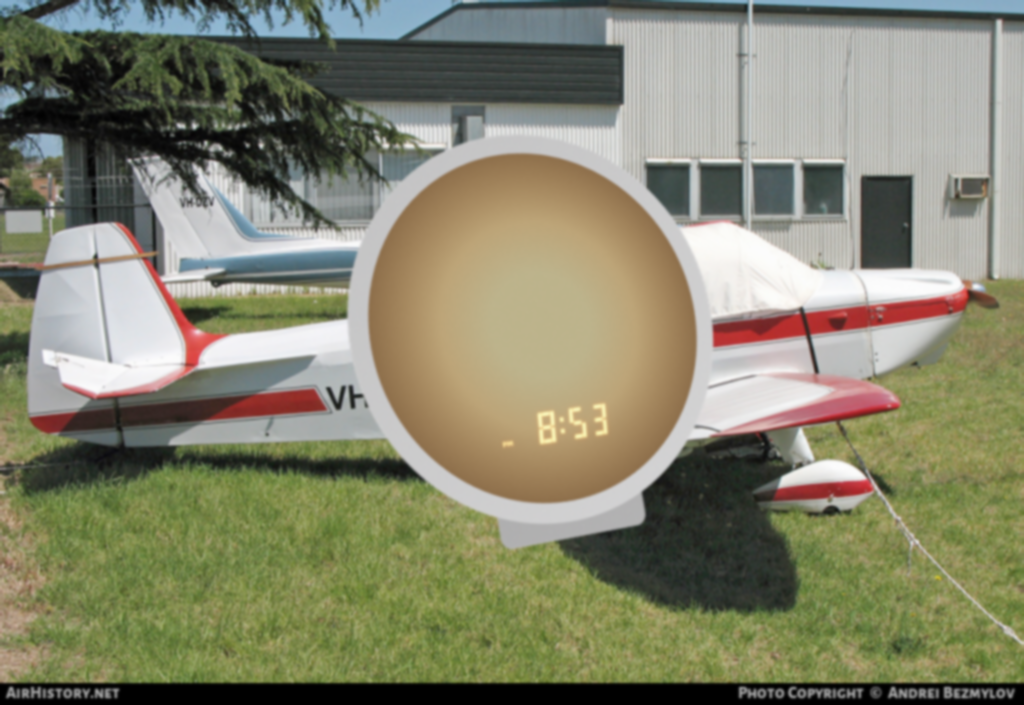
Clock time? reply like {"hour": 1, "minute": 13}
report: {"hour": 8, "minute": 53}
